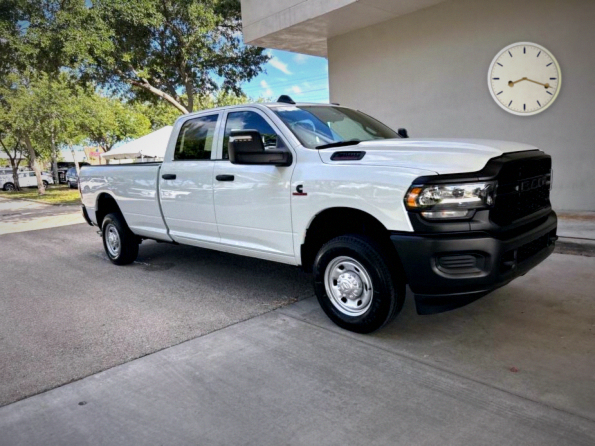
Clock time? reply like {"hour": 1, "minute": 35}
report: {"hour": 8, "minute": 18}
